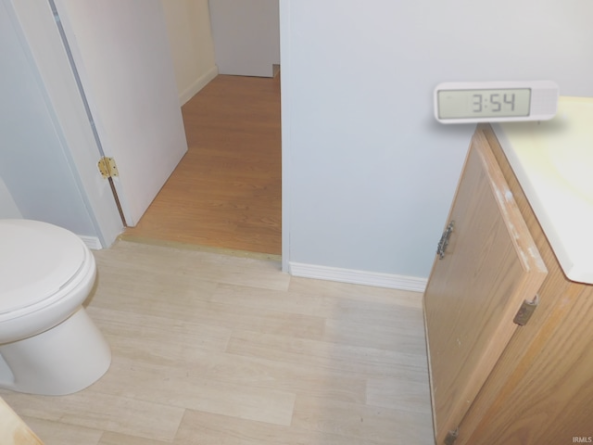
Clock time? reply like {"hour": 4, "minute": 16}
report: {"hour": 3, "minute": 54}
